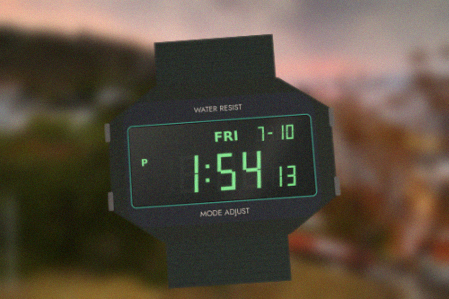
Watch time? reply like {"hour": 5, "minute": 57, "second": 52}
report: {"hour": 1, "minute": 54, "second": 13}
